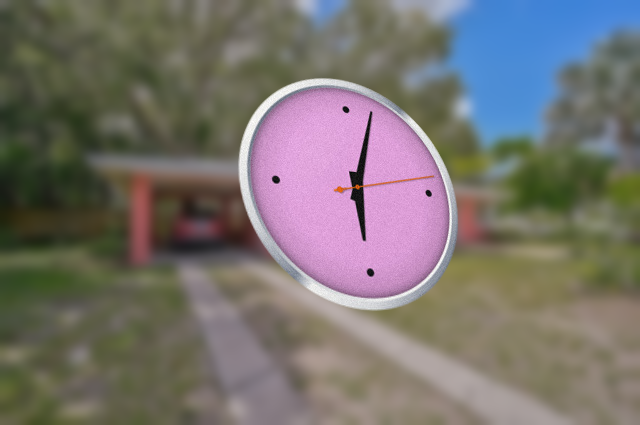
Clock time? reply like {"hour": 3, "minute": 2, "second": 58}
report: {"hour": 6, "minute": 3, "second": 13}
